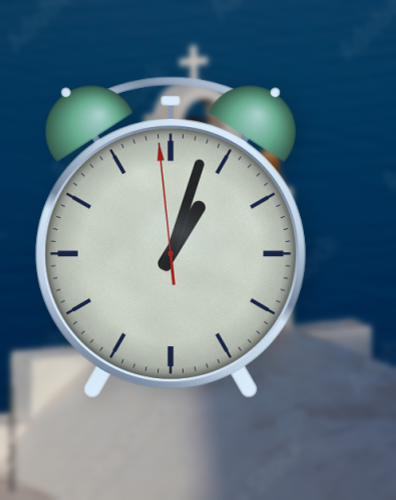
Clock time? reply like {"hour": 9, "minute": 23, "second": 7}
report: {"hour": 1, "minute": 2, "second": 59}
